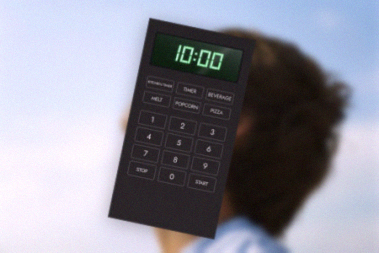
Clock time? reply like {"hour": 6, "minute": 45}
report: {"hour": 10, "minute": 0}
